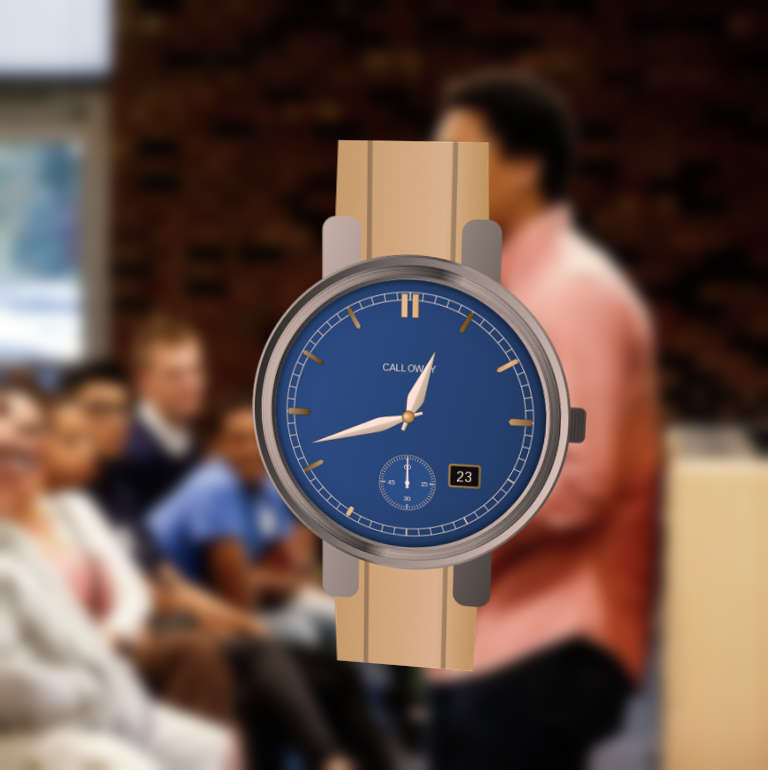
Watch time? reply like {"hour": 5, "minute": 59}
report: {"hour": 12, "minute": 42}
